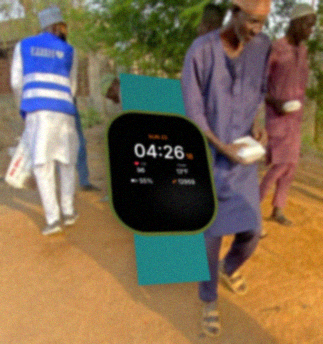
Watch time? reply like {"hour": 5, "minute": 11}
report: {"hour": 4, "minute": 26}
